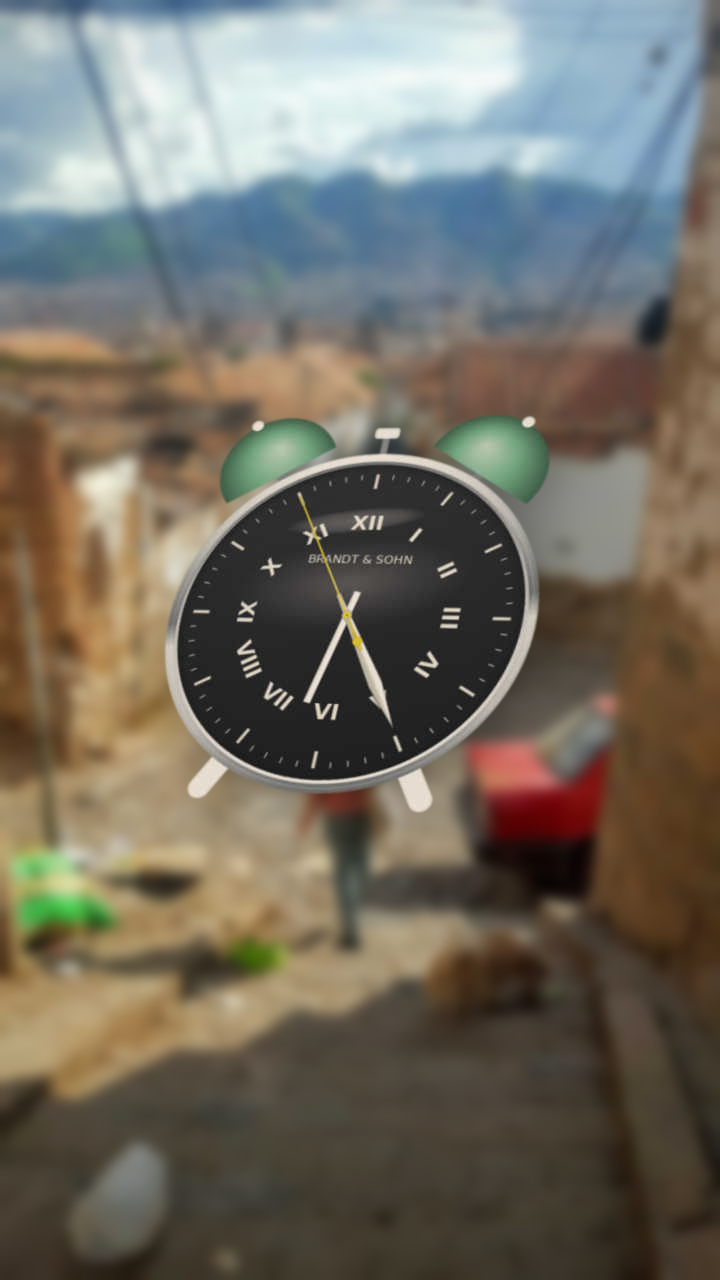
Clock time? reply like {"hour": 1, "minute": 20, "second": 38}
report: {"hour": 6, "minute": 24, "second": 55}
